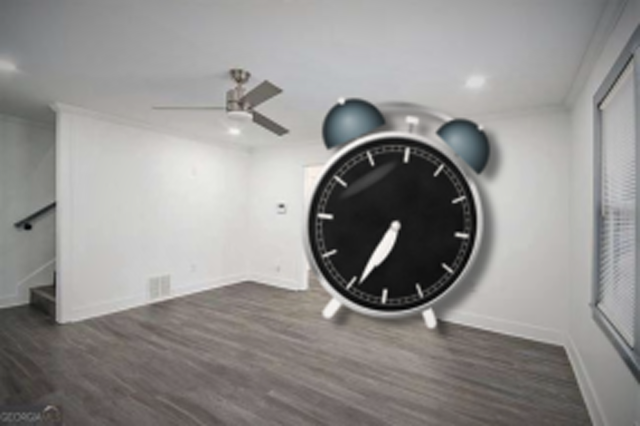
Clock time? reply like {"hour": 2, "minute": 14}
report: {"hour": 6, "minute": 34}
